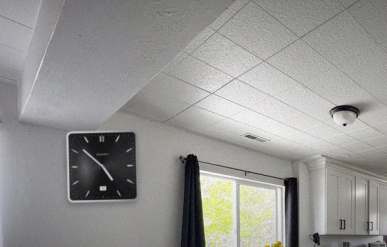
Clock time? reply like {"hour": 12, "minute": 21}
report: {"hour": 4, "minute": 52}
